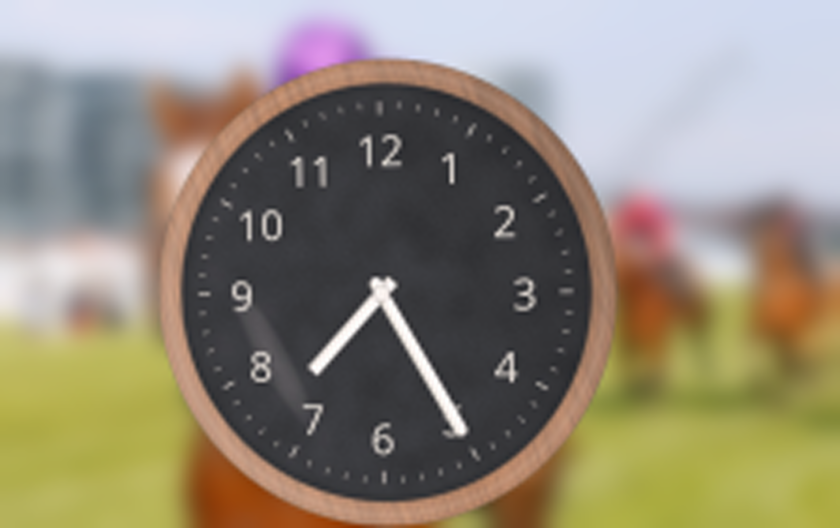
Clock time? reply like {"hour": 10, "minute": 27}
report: {"hour": 7, "minute": 25}
